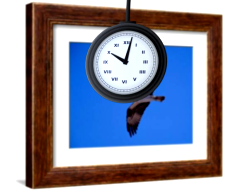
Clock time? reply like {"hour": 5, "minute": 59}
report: {"hour": 10, "minute": 2}
